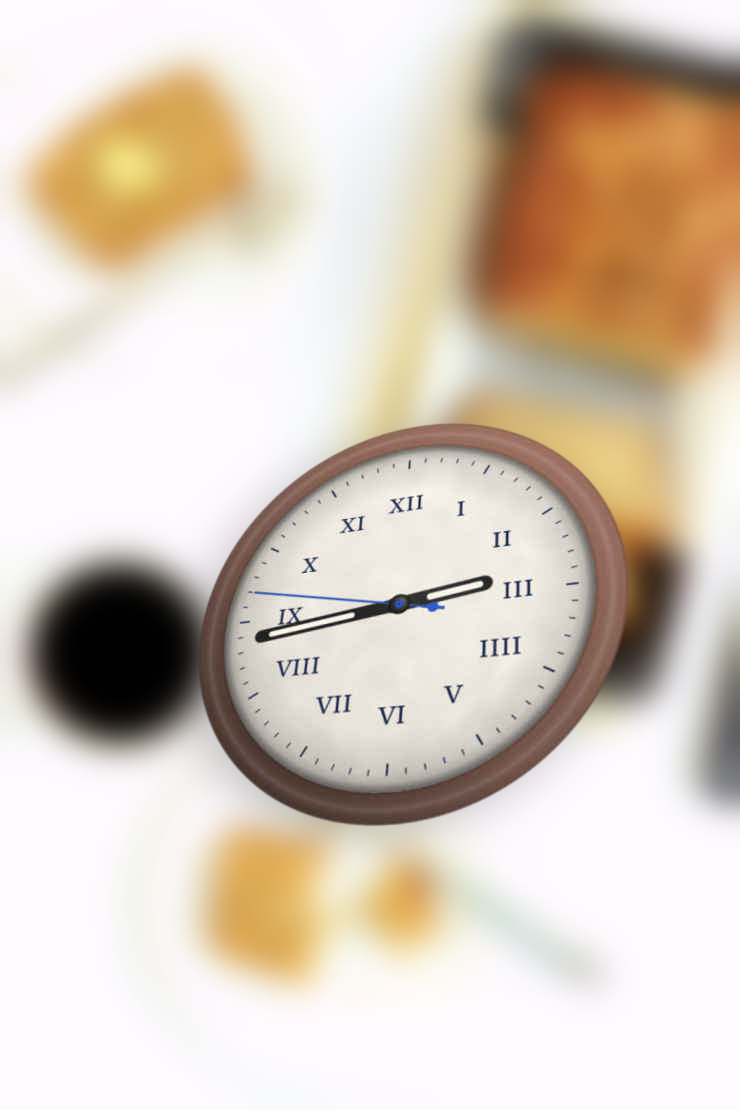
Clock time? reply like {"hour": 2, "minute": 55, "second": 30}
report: {"hour": 2, "minute": 43, "second": 47}
